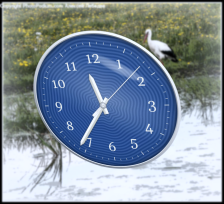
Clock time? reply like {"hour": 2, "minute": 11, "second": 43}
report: {"hour": 11, "minute": 36, "second": 8}
